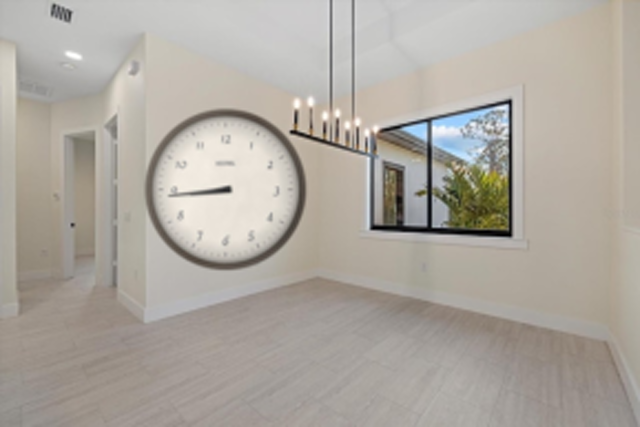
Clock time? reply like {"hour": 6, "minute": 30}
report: {"hour": 8, "minute": 44}
